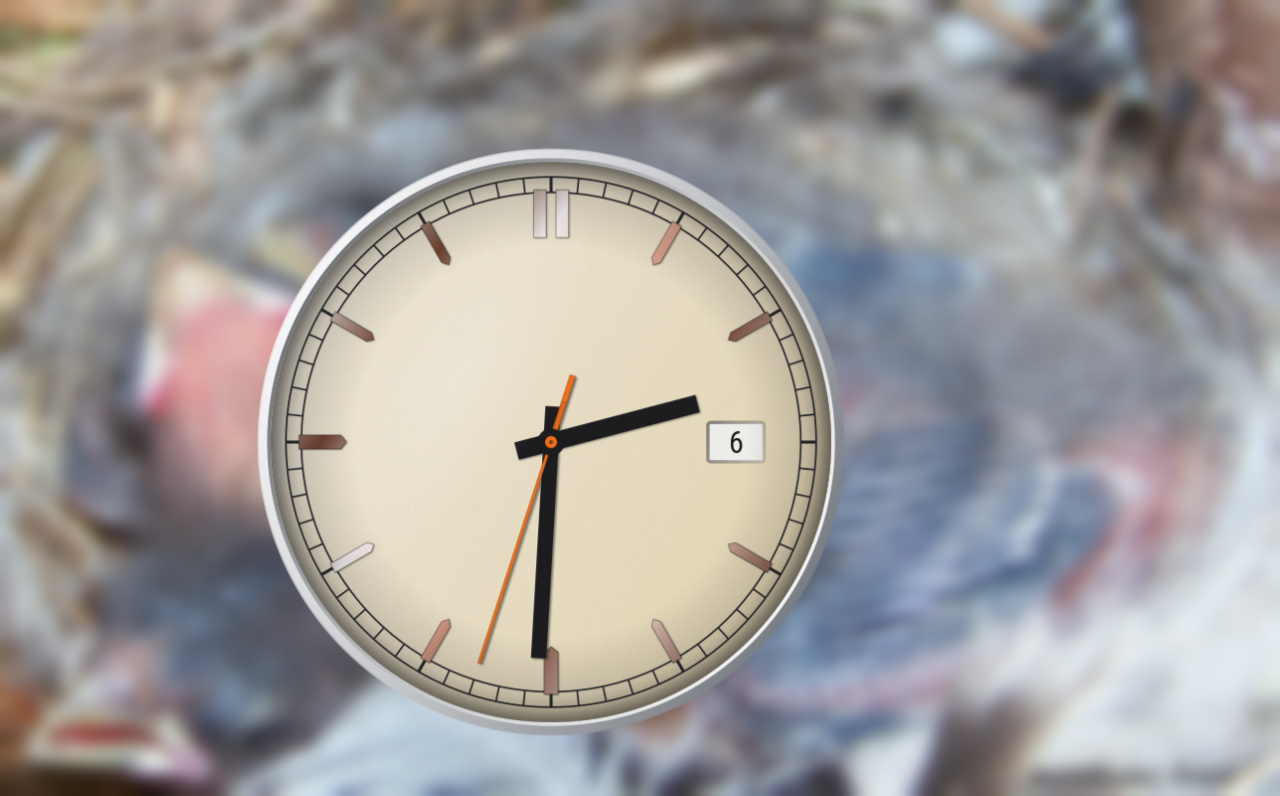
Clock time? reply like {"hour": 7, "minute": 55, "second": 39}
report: {"hour": 2, "minute": 30, "second": 33}
